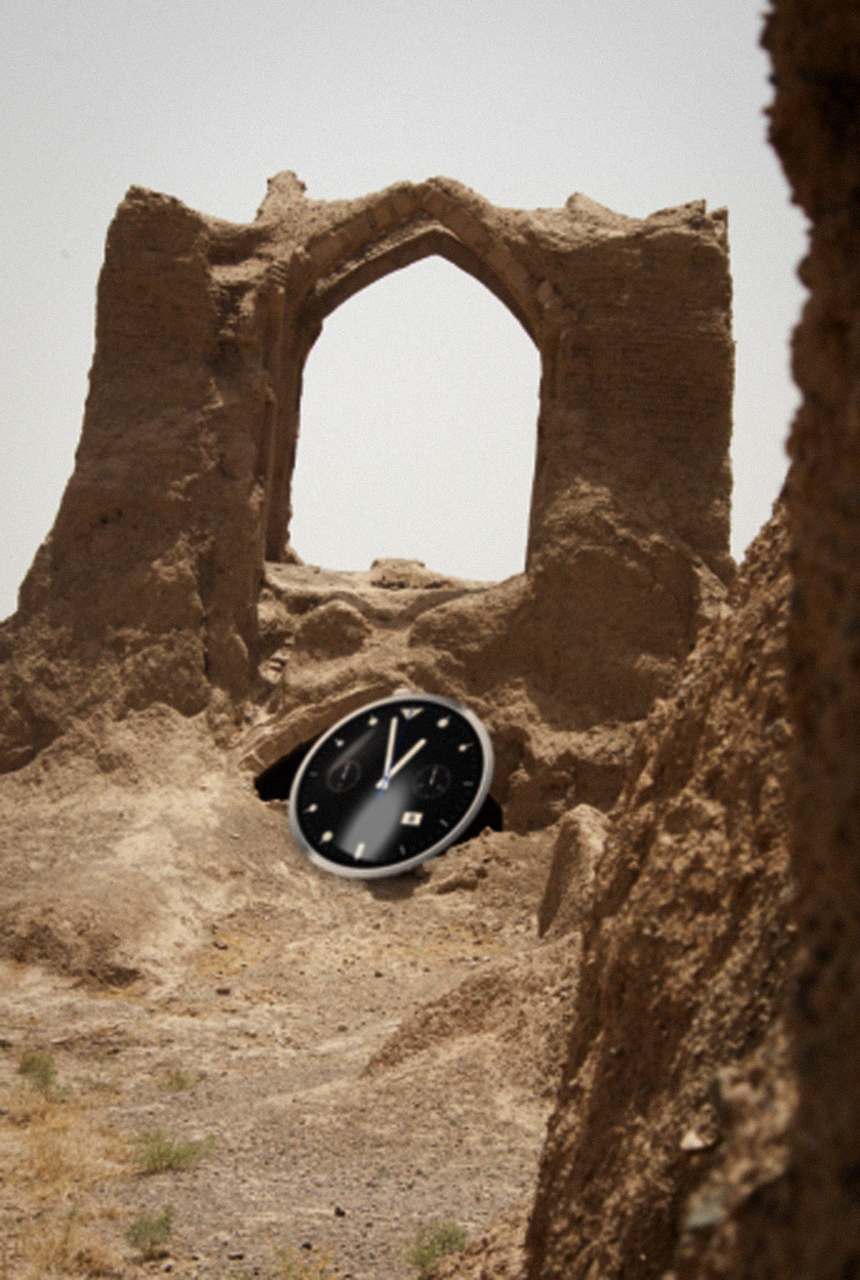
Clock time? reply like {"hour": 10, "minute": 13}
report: {"hour": 12, "minute": 58}
